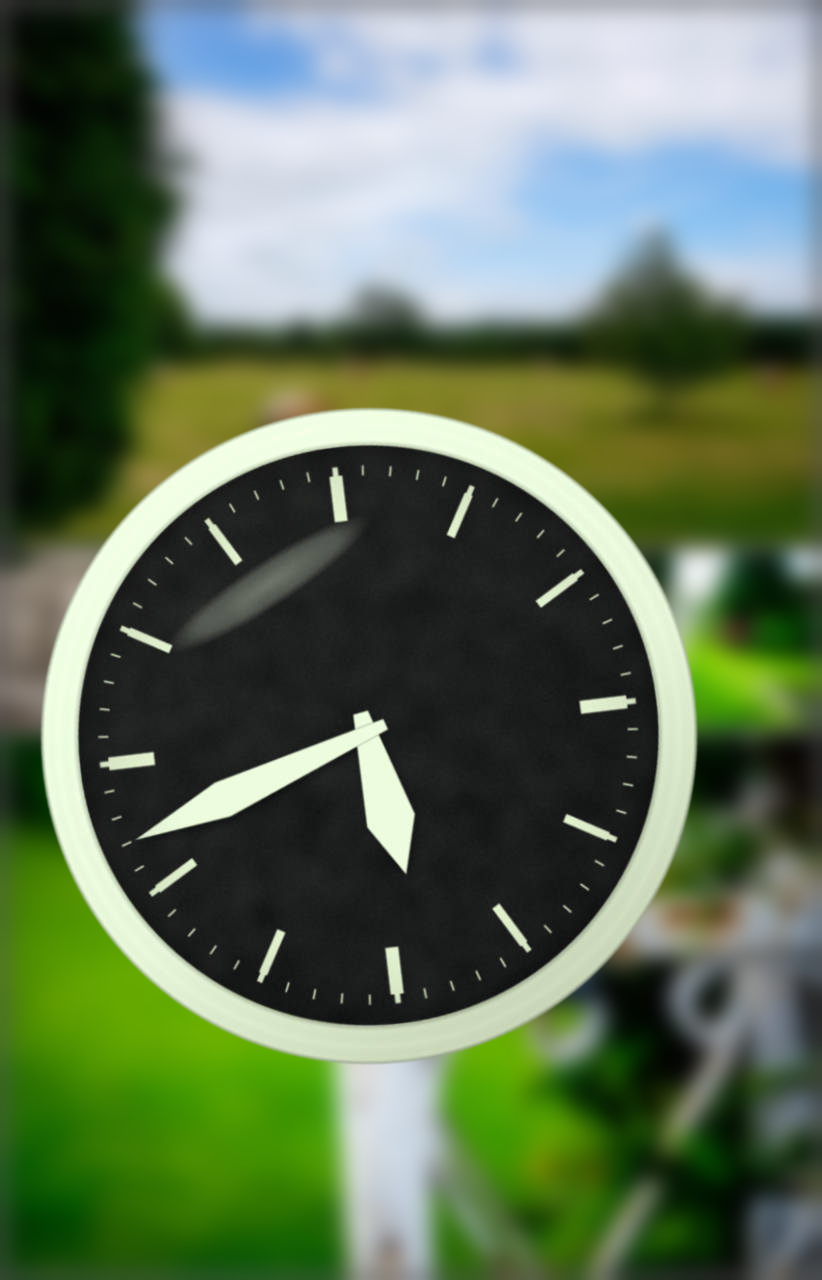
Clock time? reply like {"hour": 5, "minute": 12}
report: {"hour": 5, "minute": 42}
